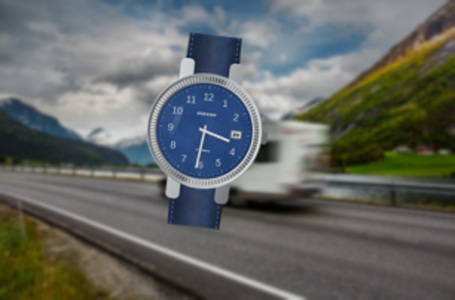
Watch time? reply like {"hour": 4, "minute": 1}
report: {"hour": 3, "minute": 31}
